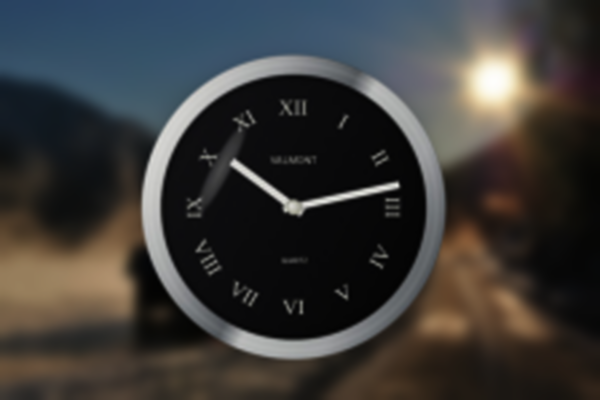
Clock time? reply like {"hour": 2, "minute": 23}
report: {"hour": 10, "minute": 13}
